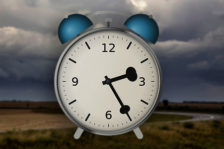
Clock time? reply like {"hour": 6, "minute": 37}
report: {"hour": 2, "minute": 25}
